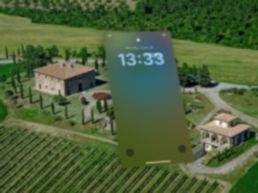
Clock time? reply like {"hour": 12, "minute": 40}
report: {"hour": 13, "minute": 33}
